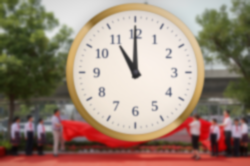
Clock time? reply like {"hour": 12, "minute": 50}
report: {"hour": 11, "minute": 0}
